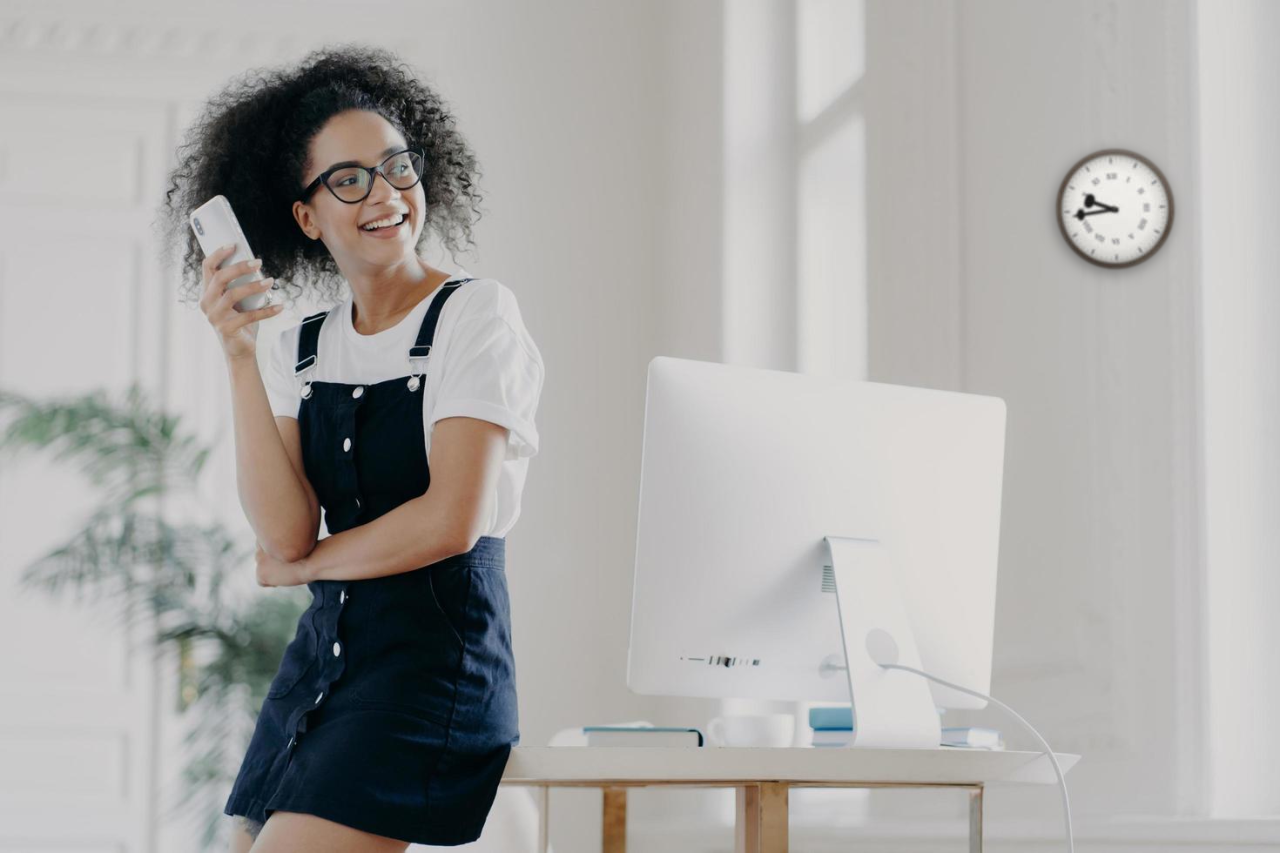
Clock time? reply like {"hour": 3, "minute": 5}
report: {"hour": 9, "minute": 44}
